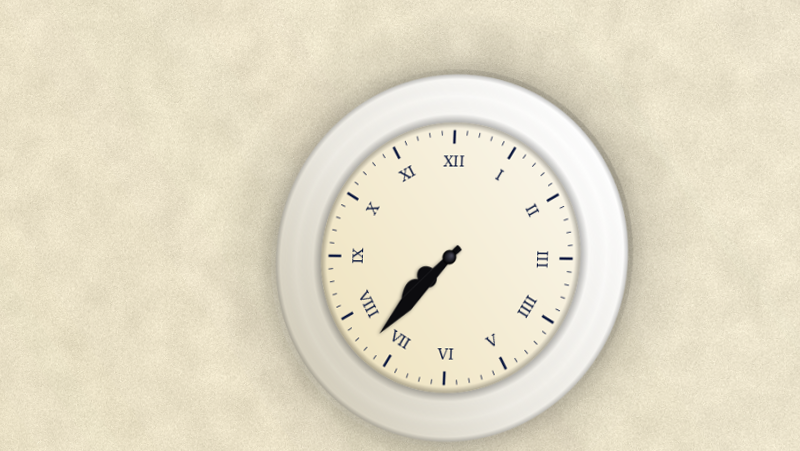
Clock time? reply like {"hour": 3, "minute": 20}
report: {"hour": 7, "minute": 37}
